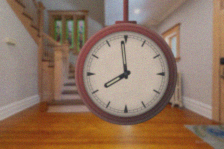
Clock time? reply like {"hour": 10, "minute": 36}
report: {"hour": 7, "minute": 59}
